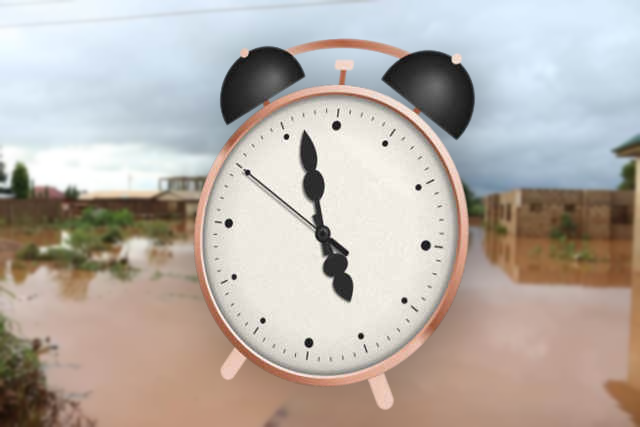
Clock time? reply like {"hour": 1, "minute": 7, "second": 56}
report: {"hour": 4, "minute": 56, "second": 50}
